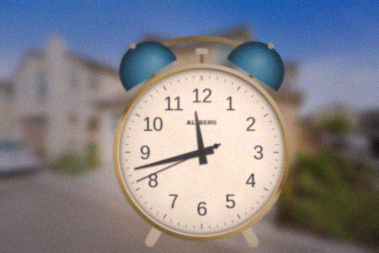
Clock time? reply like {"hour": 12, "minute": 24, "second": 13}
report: {"hour": 11, "minute": 42, "second": 41}
